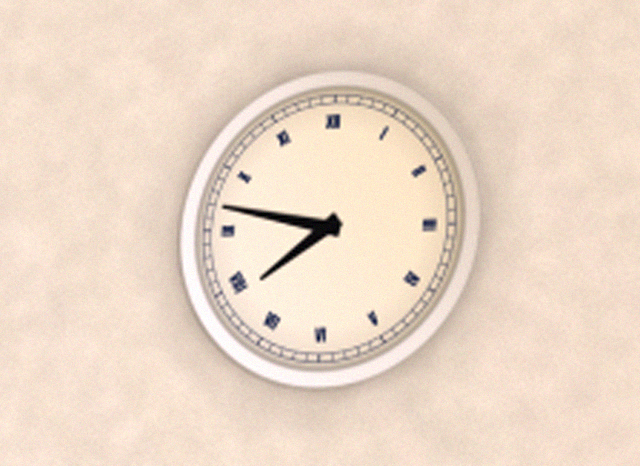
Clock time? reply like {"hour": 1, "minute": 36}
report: {"hour": 7, "minute": 47}
